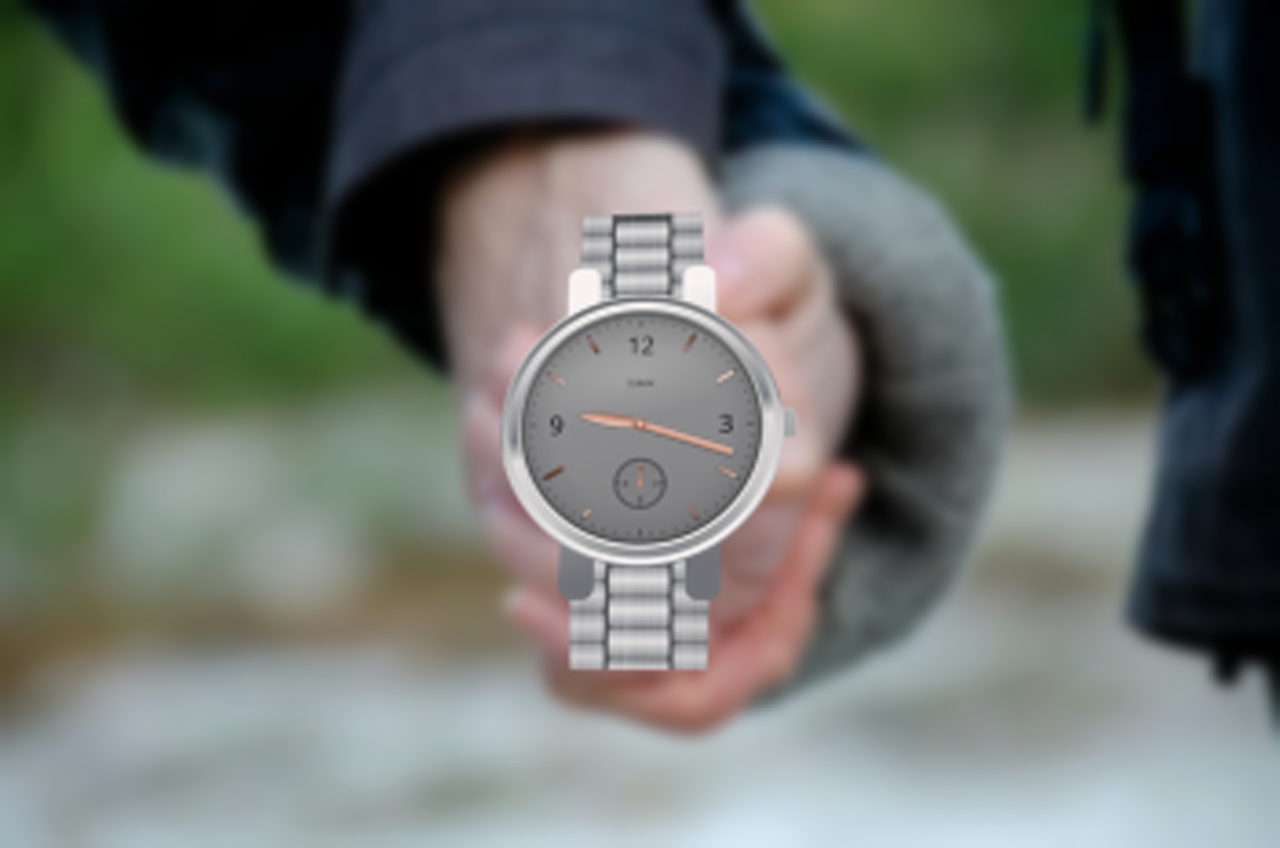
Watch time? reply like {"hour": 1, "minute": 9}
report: {"hour": 9, "minute": 18}
